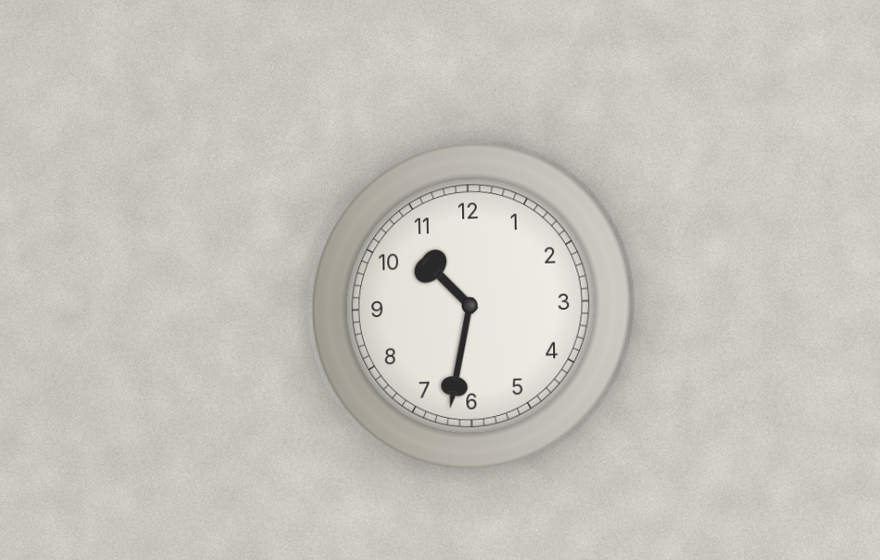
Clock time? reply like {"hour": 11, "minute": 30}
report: {"hour": 10, "minute": 32}
